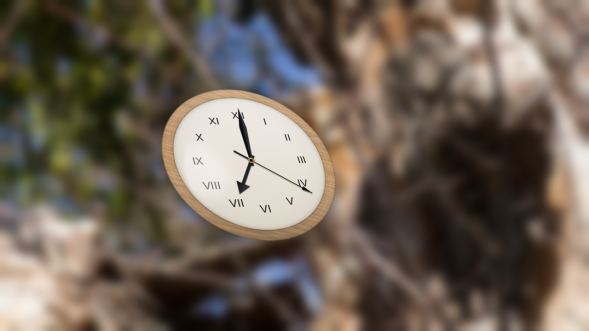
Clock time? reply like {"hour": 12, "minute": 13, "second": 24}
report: {"hour": 7, "minute": 0, "second": 21}
